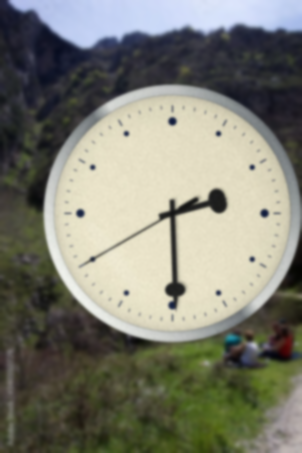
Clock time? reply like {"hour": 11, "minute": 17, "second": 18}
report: {"hour": 2, "minute": 29, "second": 40}
